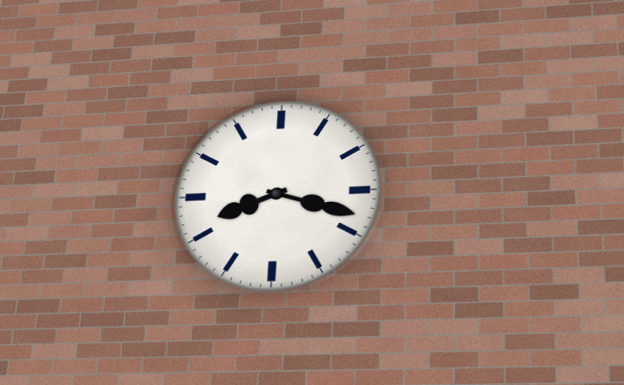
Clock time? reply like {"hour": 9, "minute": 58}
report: {"hour": 8, "minute": 18}
